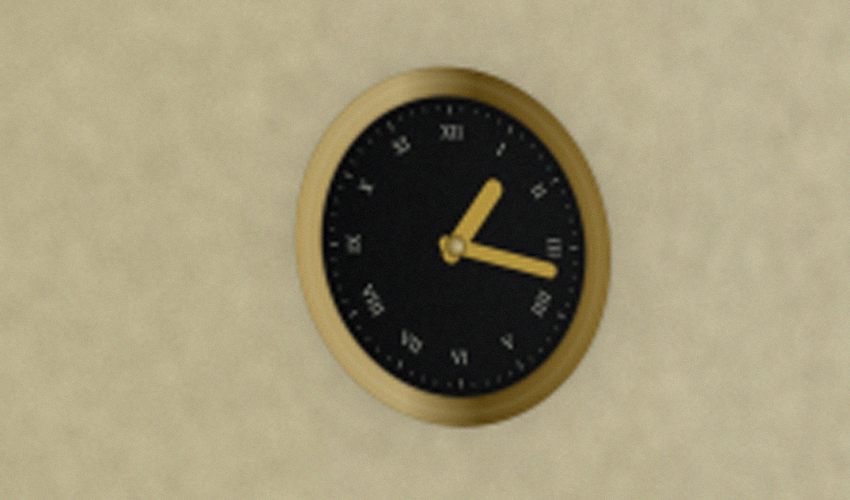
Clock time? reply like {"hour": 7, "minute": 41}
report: {"hour": 1, "minute": 17}
